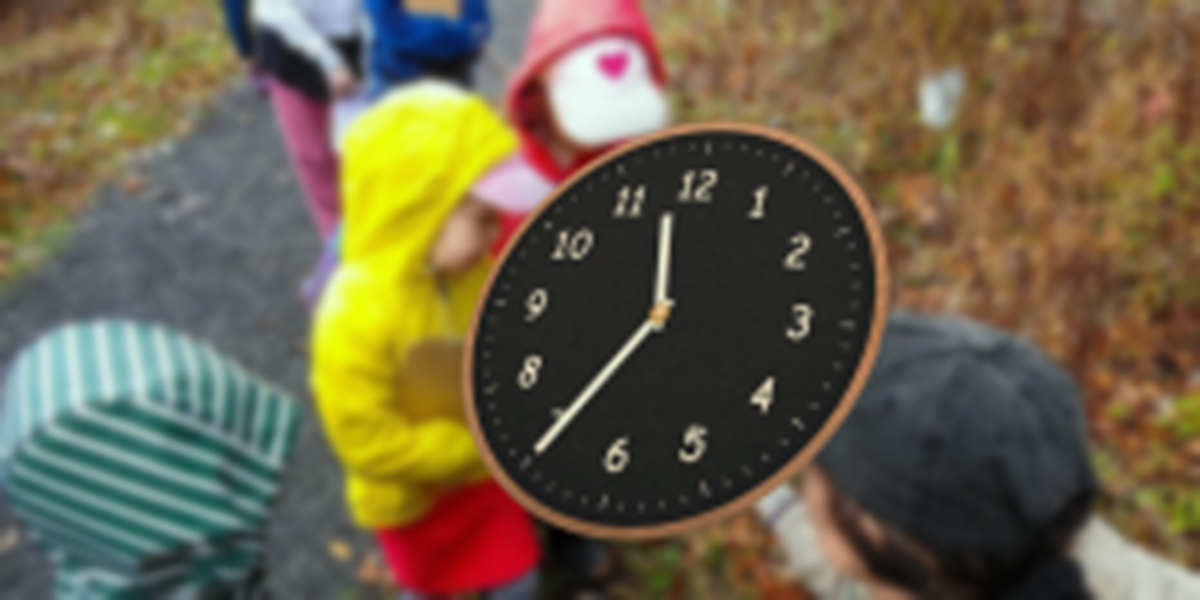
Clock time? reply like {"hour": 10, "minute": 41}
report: {"hour": 11, "minute": 35}
